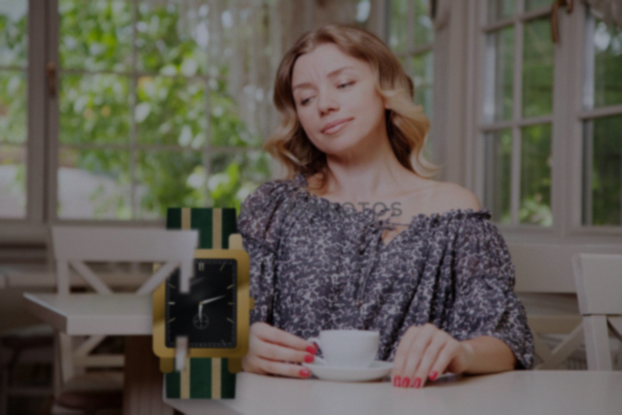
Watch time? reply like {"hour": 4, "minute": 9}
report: {"hour": 6, "minute": 12}
